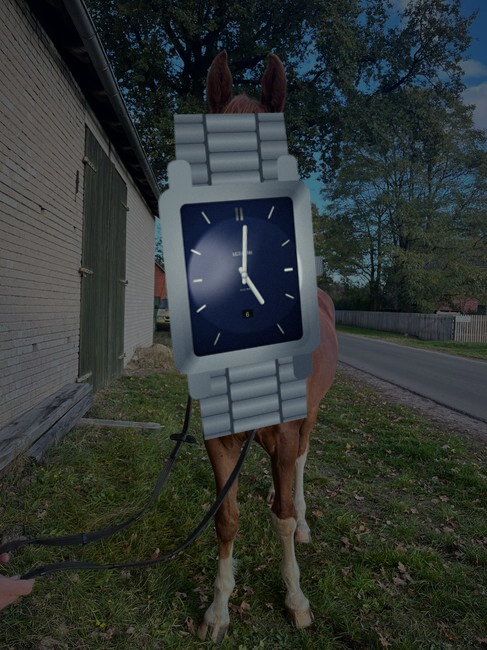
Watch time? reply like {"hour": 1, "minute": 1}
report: {"hour": 5, "minute": 1}
